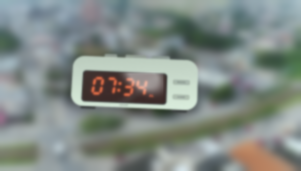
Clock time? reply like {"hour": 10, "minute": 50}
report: {"hour": 7, "minute": 34}
